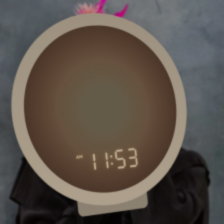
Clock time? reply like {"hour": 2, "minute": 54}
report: {"hour": 11, "minute": 53}
